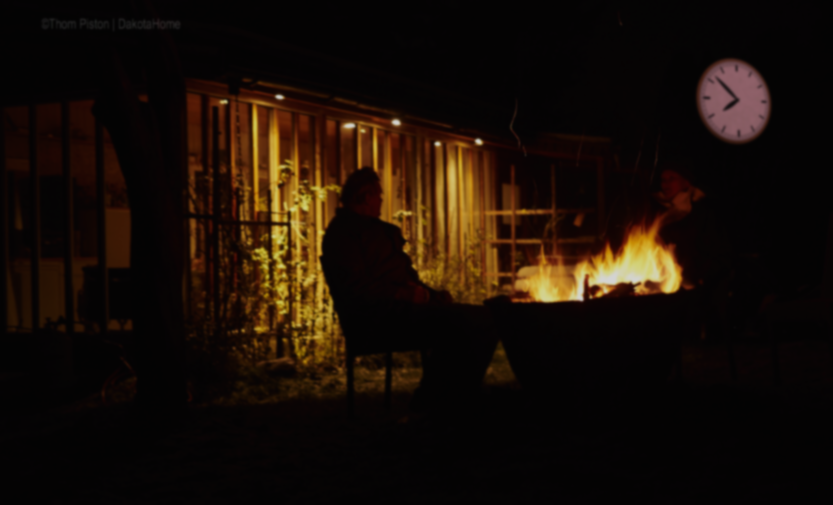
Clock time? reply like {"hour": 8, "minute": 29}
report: {"hour": 7, "minute": 52}
